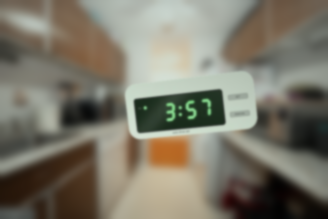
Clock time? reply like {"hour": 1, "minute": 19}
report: {"hour": 3, "minute": 57}
